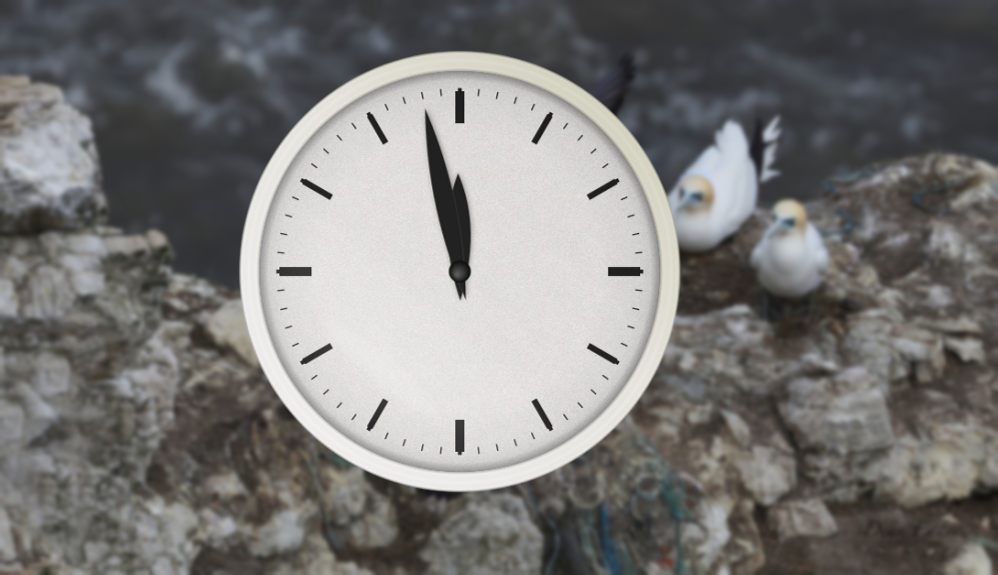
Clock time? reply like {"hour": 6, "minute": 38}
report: {"hour": 11, "minute": 58}
